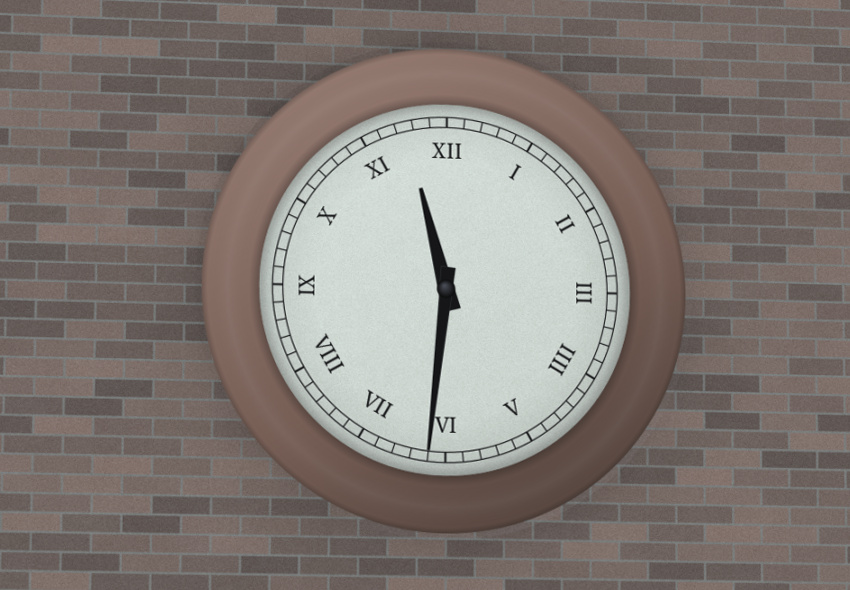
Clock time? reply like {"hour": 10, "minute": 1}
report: {"hour": 11, "minute": 31}
